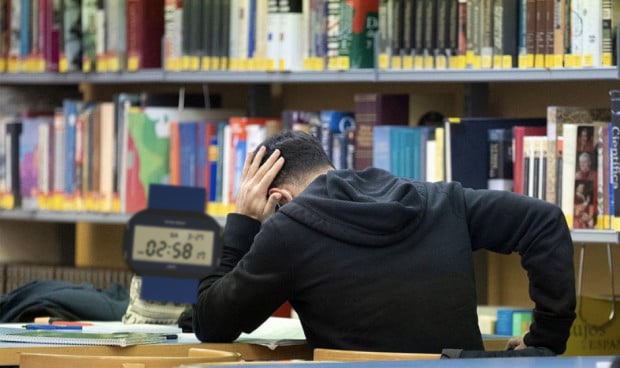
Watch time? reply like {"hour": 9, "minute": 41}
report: {"hour": 2, "minute": 58}
